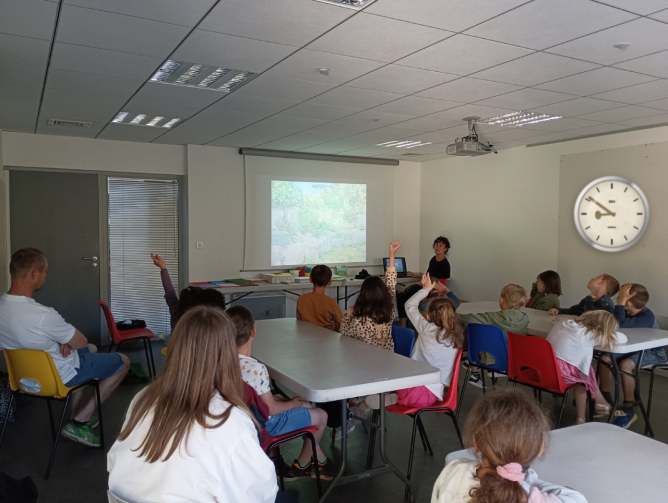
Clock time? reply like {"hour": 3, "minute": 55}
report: {"hour": 8, "minute": 51}
